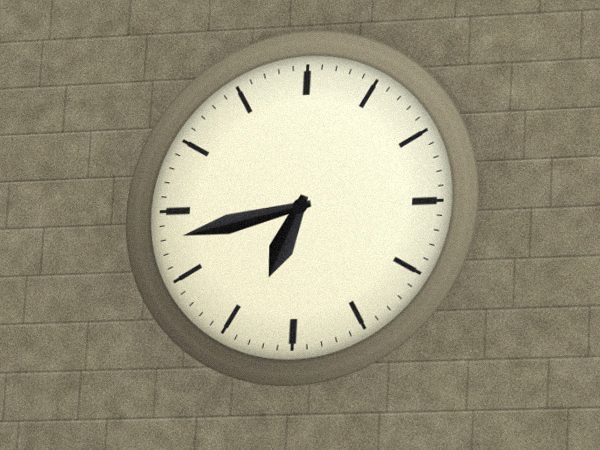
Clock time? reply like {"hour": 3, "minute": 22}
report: {"hour": 6, "minute": 43}
